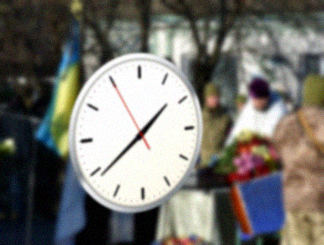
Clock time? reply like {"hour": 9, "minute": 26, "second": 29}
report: {"hour": 1, "minute": 38, "second": 55}
